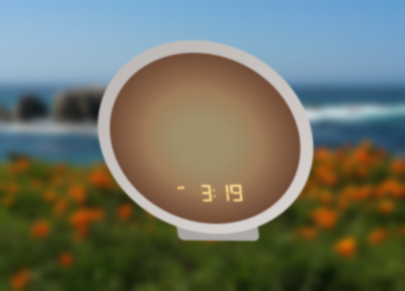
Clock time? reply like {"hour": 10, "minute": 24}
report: {"hour": 3, "minute": 19}
